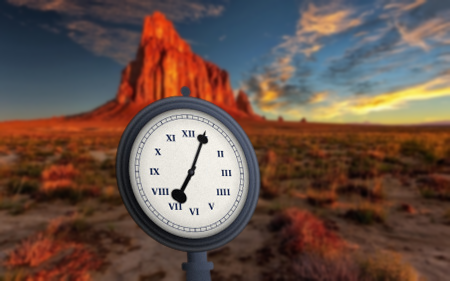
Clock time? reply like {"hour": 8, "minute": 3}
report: {"hour": 7, "minute": 4}
